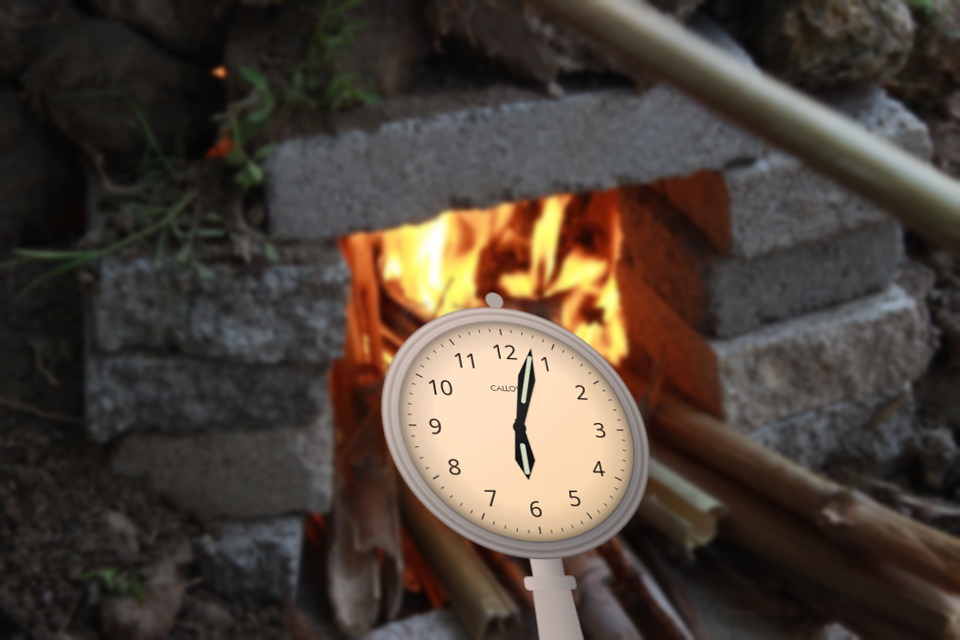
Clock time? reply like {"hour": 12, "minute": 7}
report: {"hour": 6, "minute": 3}
